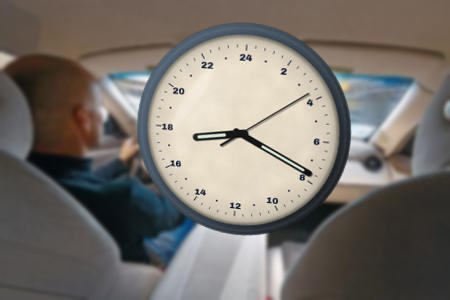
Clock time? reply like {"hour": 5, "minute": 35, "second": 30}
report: {"hour": 17, "minute": 19, "second": 9}
